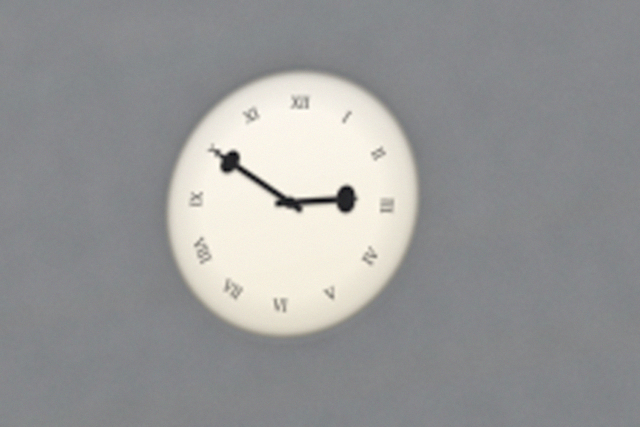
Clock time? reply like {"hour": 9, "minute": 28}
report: {"hour": 2, "minute": 50}
